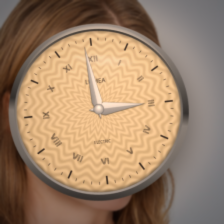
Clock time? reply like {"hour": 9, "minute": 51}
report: {"hour": 2, "minute": 59}
